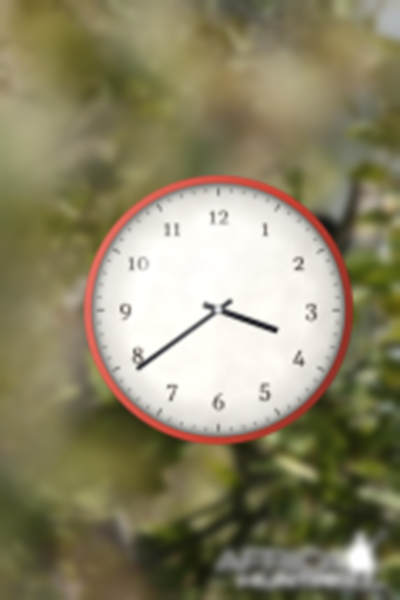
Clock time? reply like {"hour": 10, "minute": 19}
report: {"hour": 3, "minute": 39}
